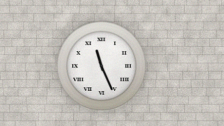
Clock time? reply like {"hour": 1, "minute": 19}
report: {"hour": 11, "minute": 26}
